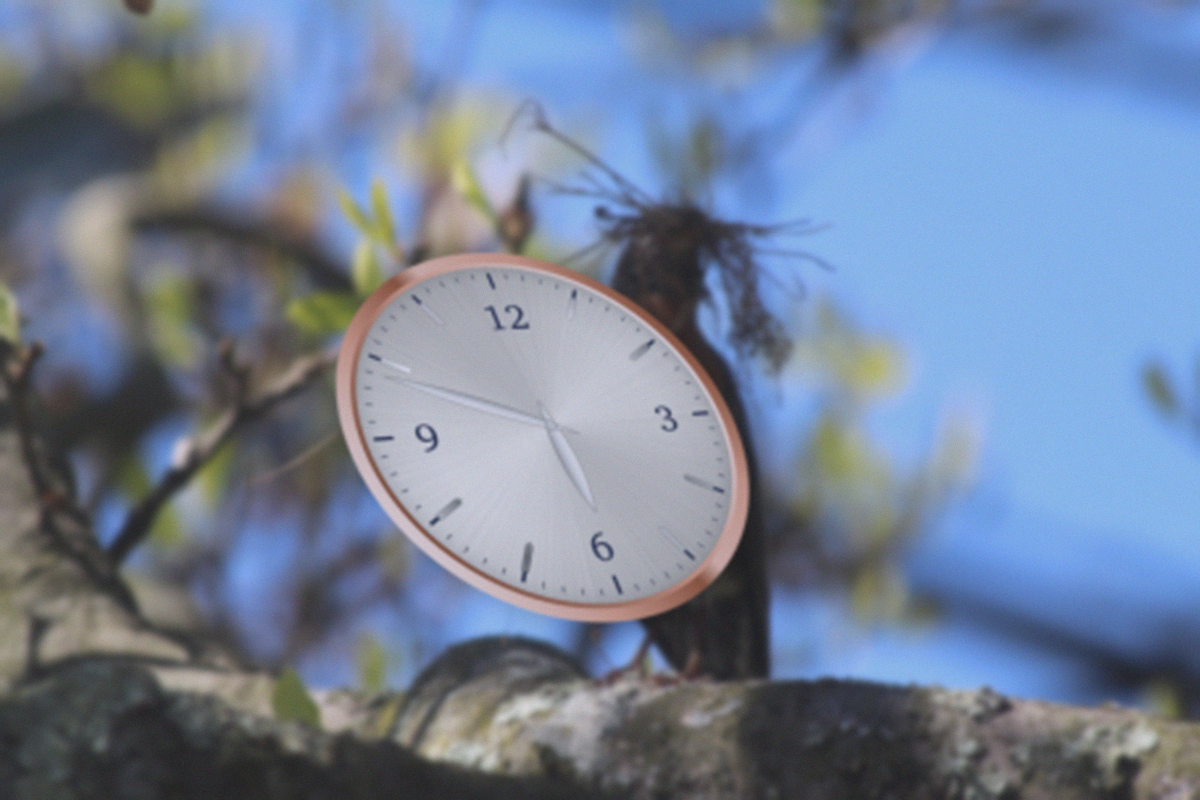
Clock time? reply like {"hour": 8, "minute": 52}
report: {"hour": 5, "minute": 49}
